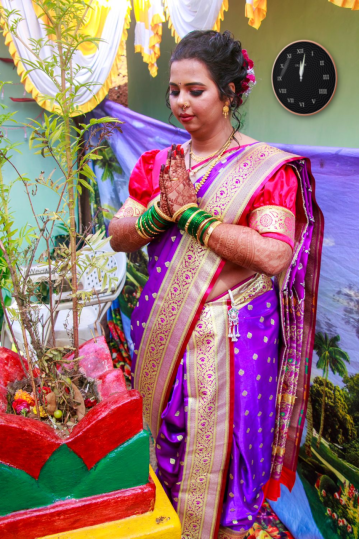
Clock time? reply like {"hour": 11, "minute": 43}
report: {"hour": 12, "minute": 2}
